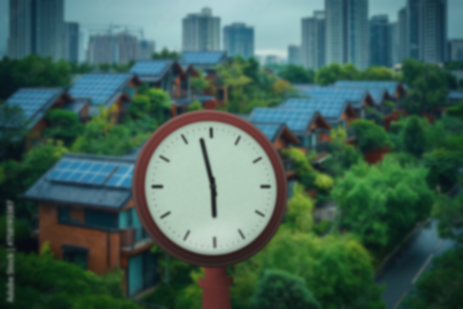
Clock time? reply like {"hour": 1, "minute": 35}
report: {"hour": 5, "minute": 58}
